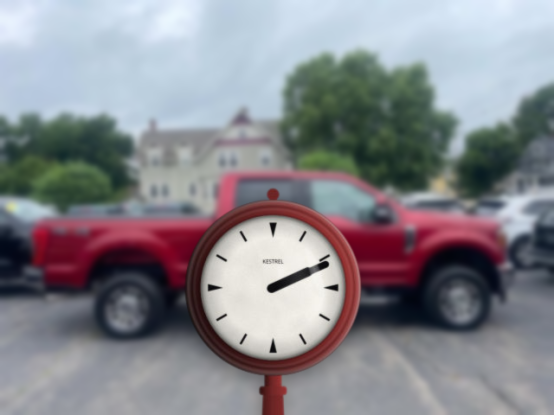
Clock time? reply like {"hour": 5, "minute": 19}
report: {"hour": 2, "minute": 11}
